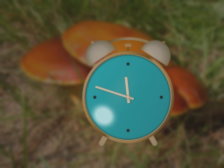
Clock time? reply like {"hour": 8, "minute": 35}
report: {"hour": 11, "minute": 48}
